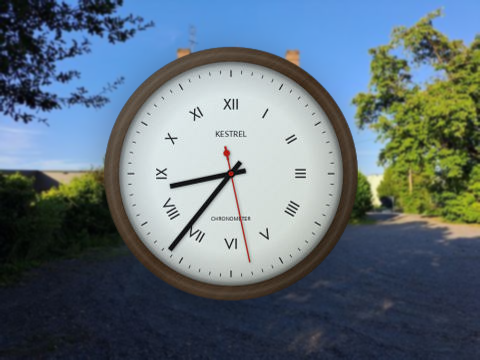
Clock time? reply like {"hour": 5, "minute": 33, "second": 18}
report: {"hour": 8, "minute": 36, "second": 28}
